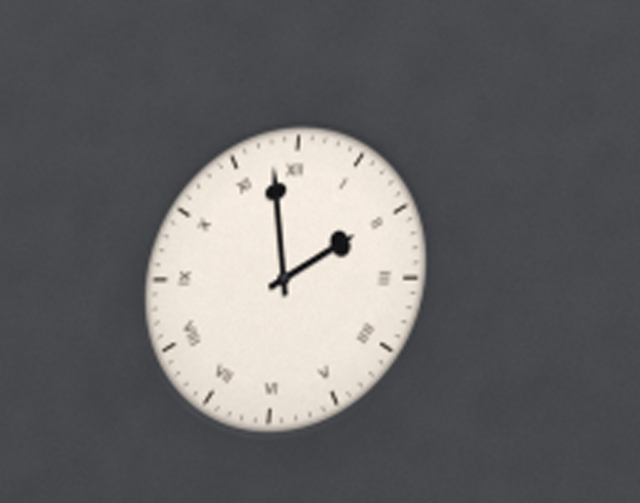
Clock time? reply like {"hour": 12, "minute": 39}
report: {"hour": 1, "minute": 58}
